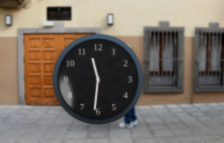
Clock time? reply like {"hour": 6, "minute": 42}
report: {"hour": 11, "minute": 31}
